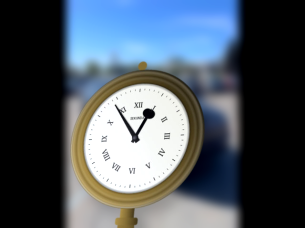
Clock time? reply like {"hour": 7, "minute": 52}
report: {"hour": 12, "minute": 54}
